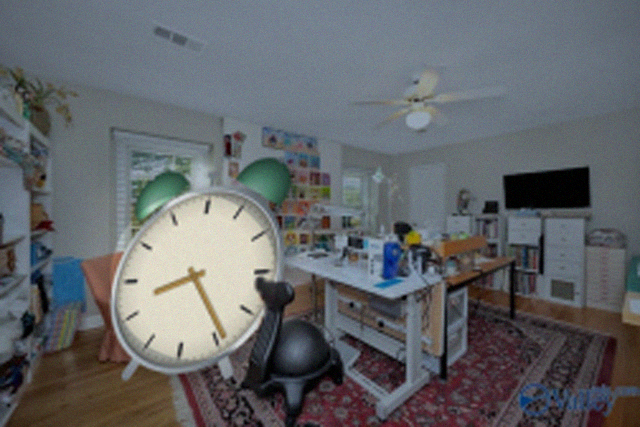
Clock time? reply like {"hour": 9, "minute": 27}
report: {"hour": 8, "minute": 24}
